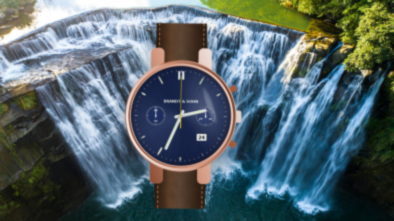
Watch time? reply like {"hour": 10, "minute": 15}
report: {"hour": 2, "minute": 34}
